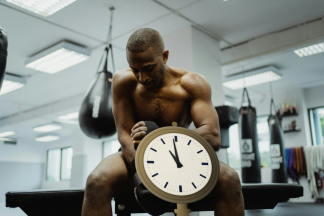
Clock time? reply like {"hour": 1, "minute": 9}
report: {"hour": 10, "minute": 59}
